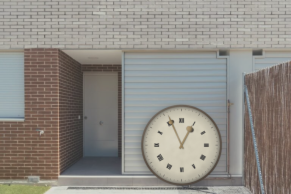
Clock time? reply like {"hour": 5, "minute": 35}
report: {"hour": 12, "minute": 56}
